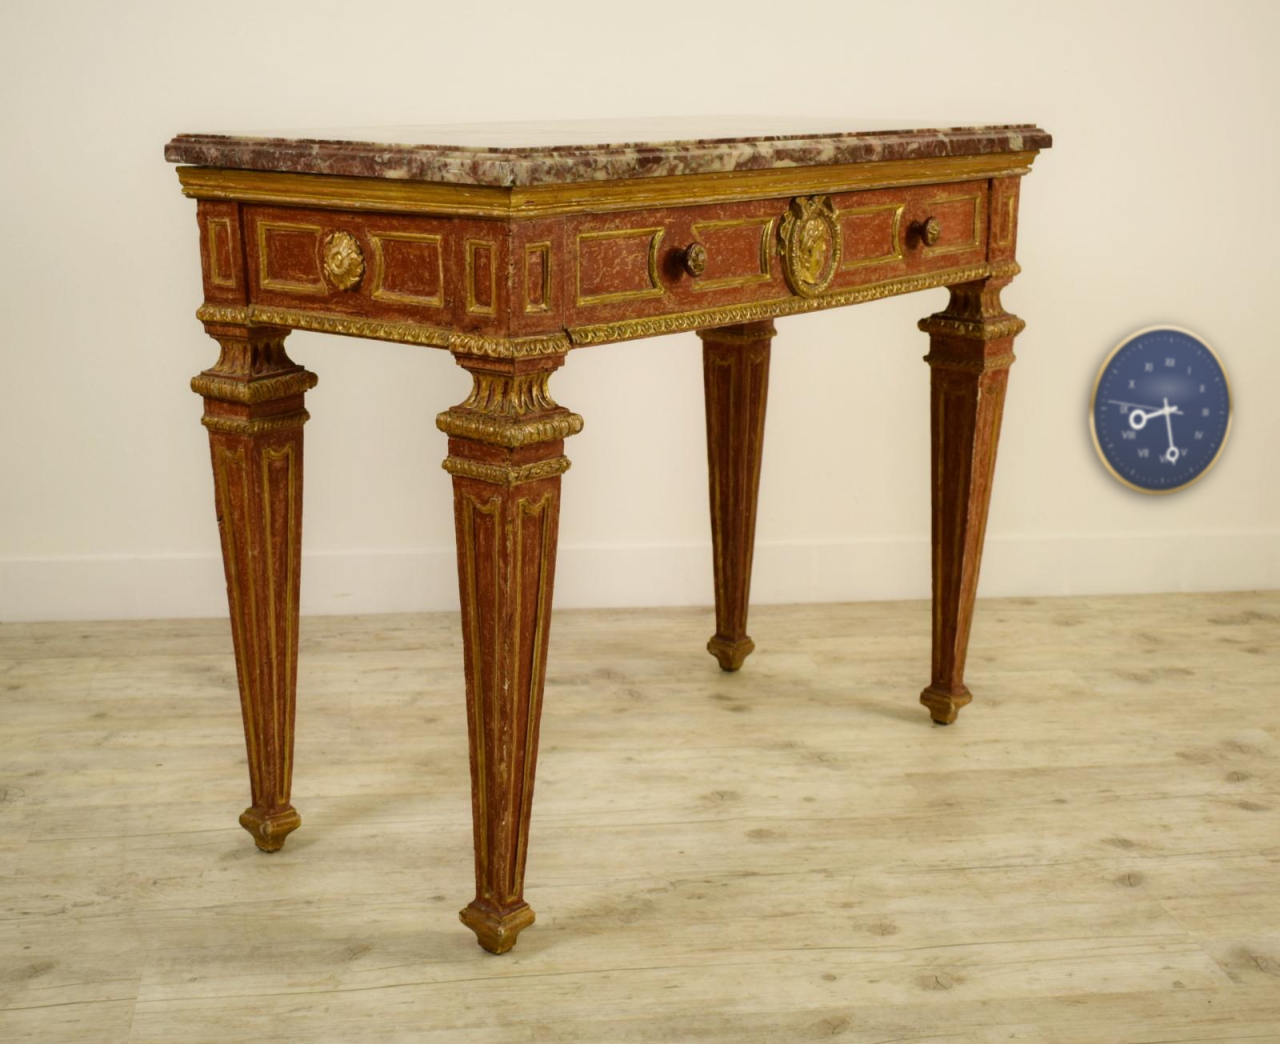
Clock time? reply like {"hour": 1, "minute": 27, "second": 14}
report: {"hour": 8, "minute": 27, "second": 46}
